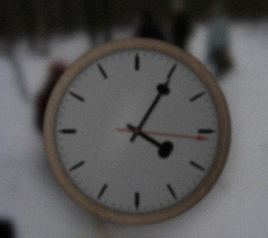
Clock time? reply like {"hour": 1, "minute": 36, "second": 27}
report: {"hour": 4, "minute": 5, "second": 16}
